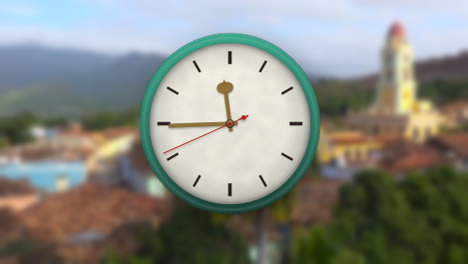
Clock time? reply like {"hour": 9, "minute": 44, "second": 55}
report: {"hour": 11, "minute": 44, "second": 41}
